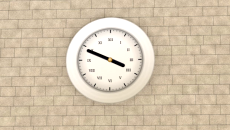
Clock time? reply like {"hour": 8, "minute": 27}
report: {"hour": 3, "minute": 49}
